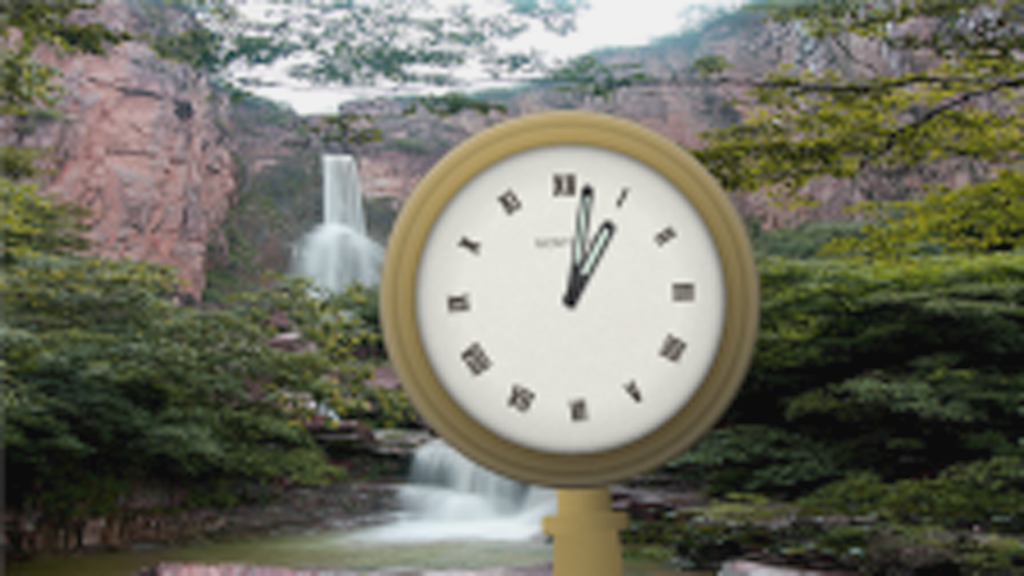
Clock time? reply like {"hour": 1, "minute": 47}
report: {"hour": 1, "minute": 2}
